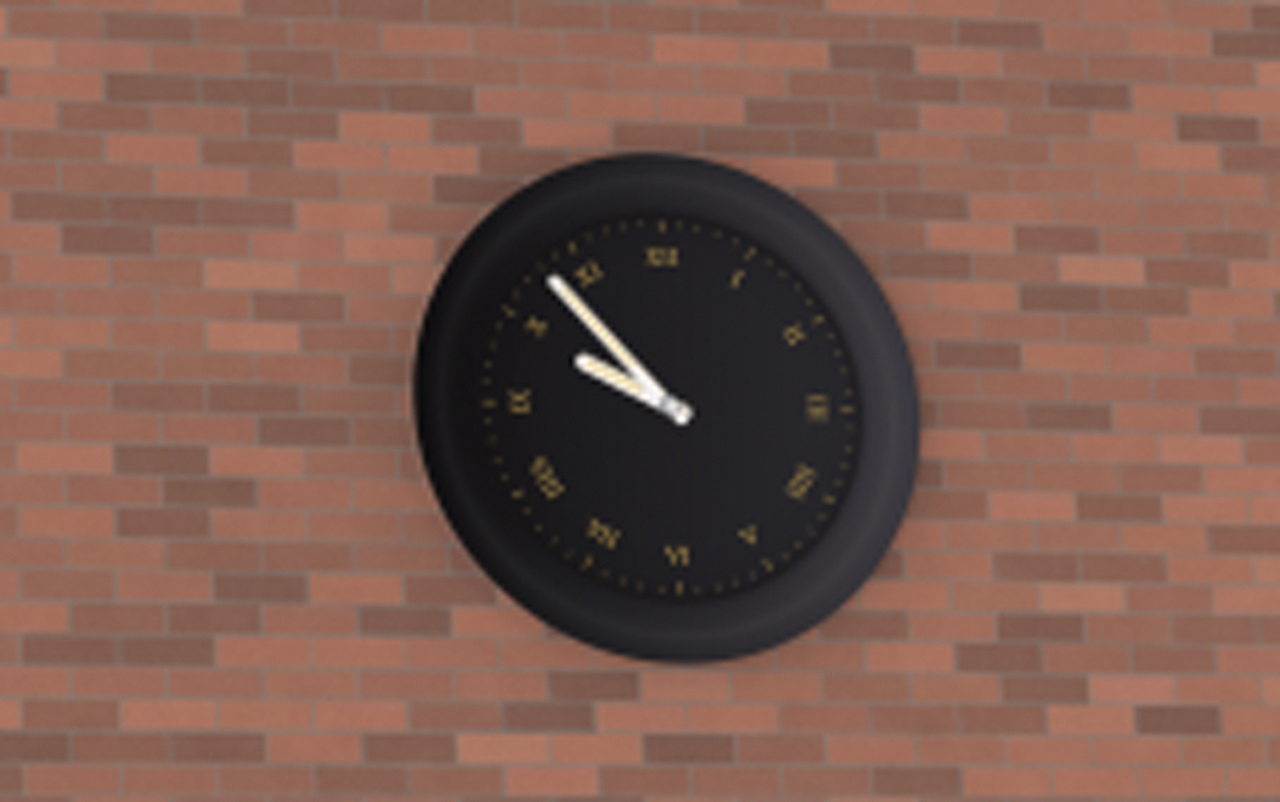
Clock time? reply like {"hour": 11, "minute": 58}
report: {"hour": 9, "minute": 53}
